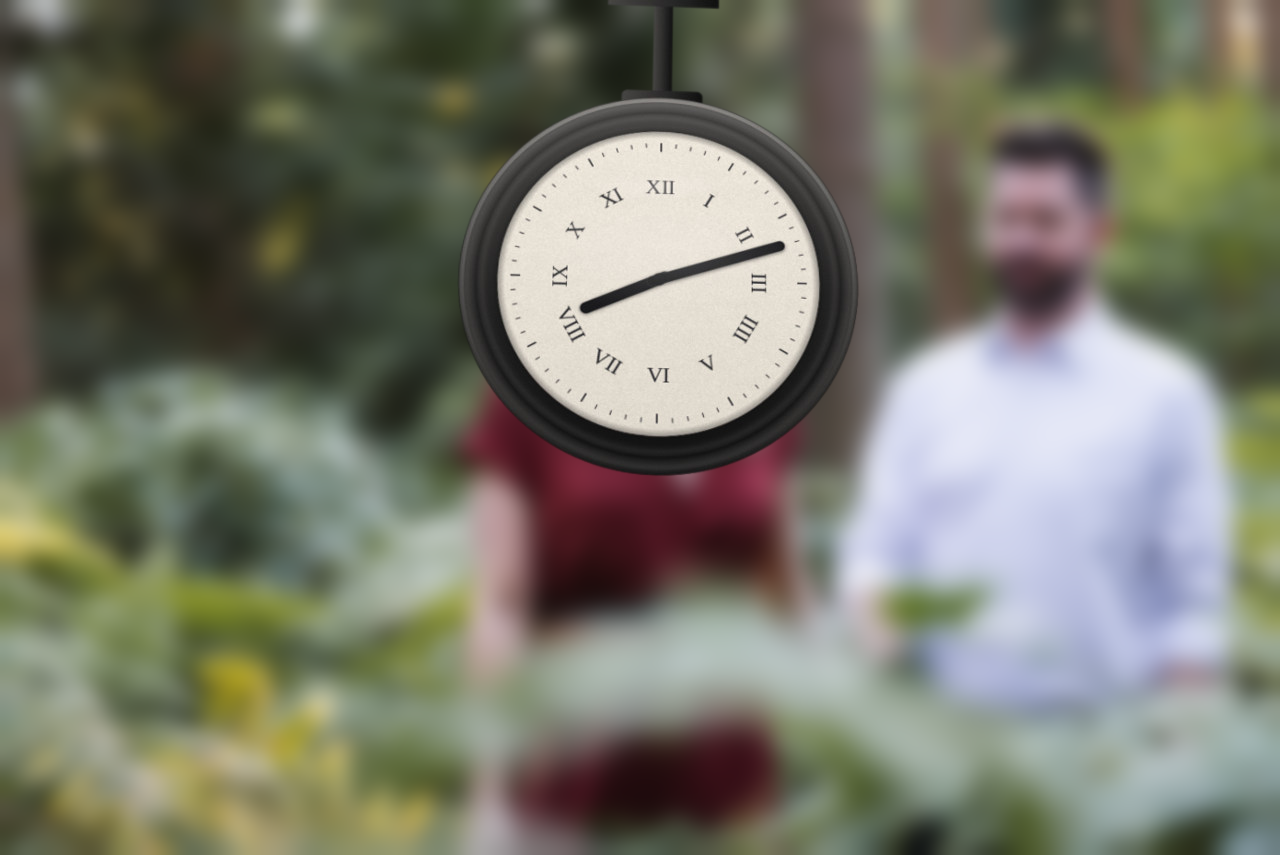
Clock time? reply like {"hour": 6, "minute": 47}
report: {"hour": 8, "minute": 12}
